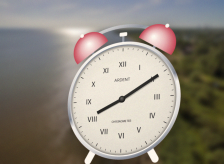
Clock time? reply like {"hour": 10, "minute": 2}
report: {"hour": 8, "minute": 10}
